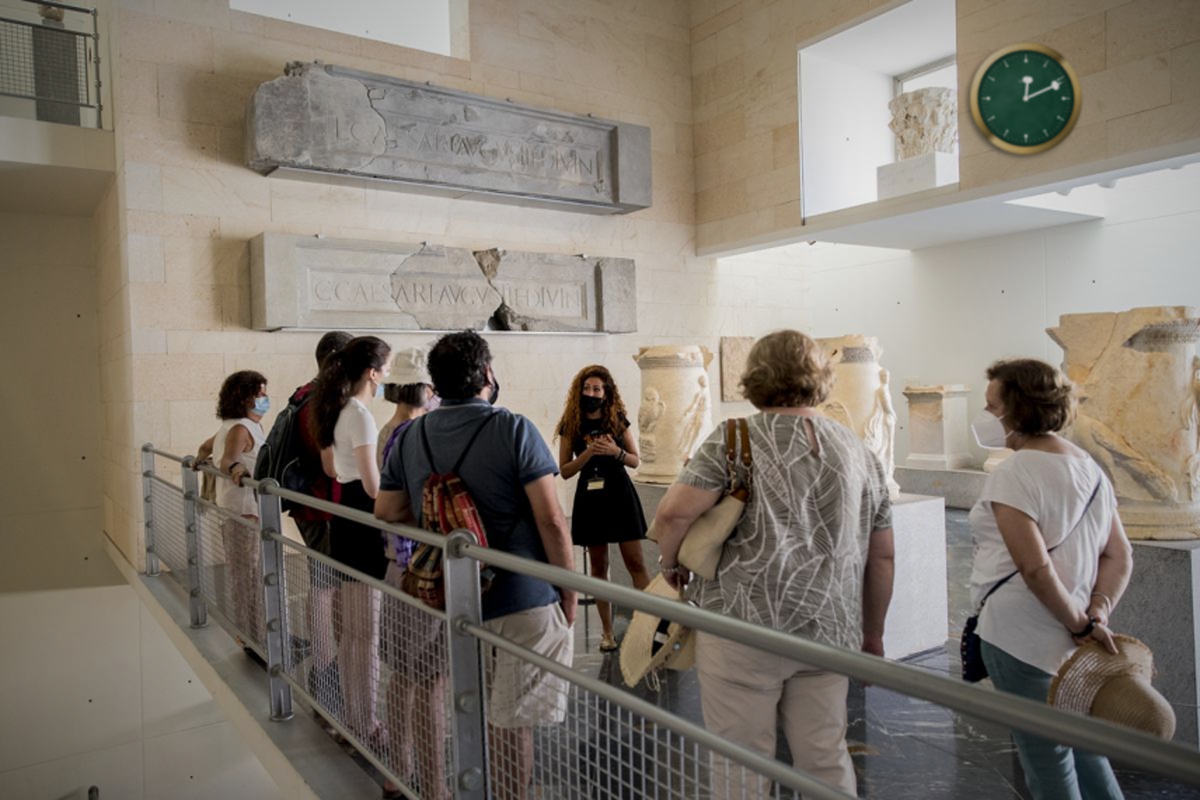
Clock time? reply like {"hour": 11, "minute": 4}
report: {"hour": 12, "minute": 11}
